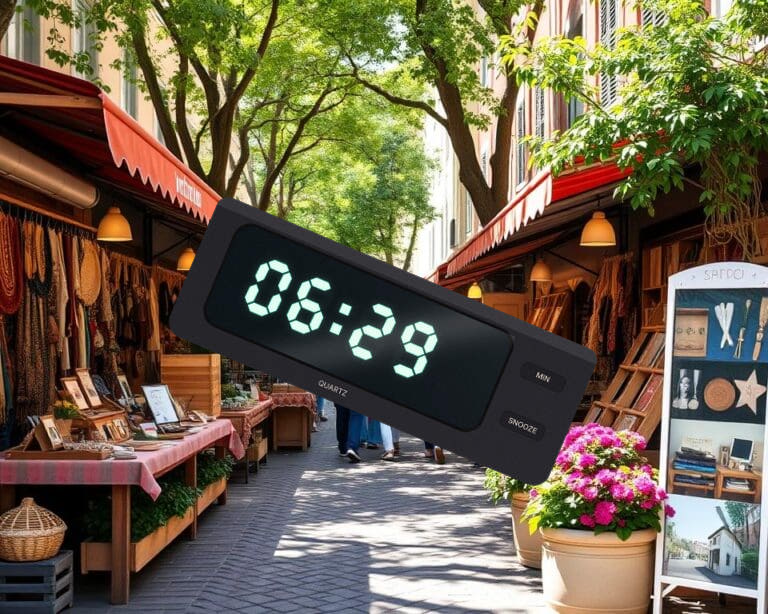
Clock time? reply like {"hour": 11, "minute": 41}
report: {"hour": 6, "minute": 29}
